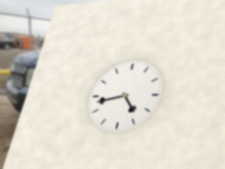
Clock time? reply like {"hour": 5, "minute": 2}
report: {"hour": 4, "minute": 43}
